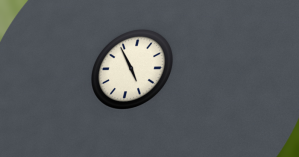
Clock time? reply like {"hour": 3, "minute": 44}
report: {"hour": 4, "minute": 54}
